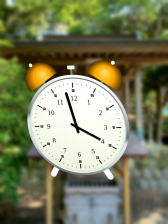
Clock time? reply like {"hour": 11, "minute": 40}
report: {"hour": 3, "minute": 58}
